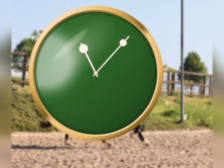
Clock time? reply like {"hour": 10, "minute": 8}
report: {"hour": 11, "minute": 7}
